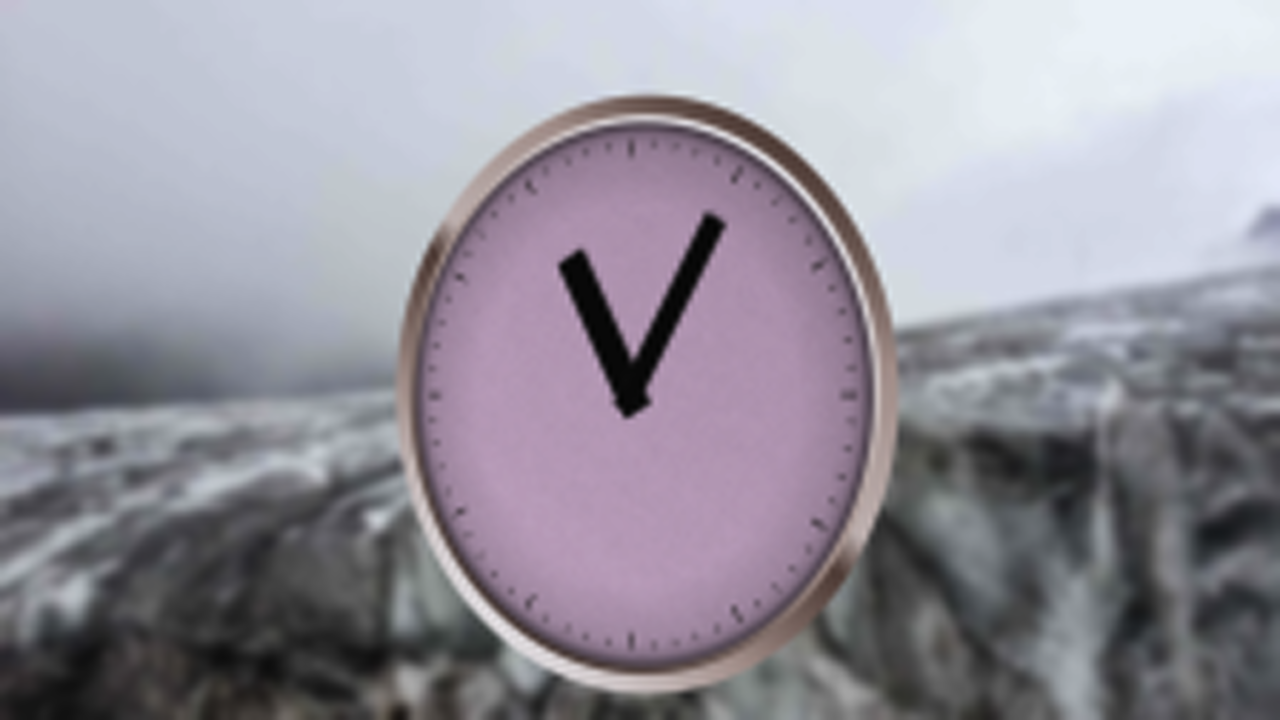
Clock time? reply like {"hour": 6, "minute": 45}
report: {"hour": 11, "minute": 5}
